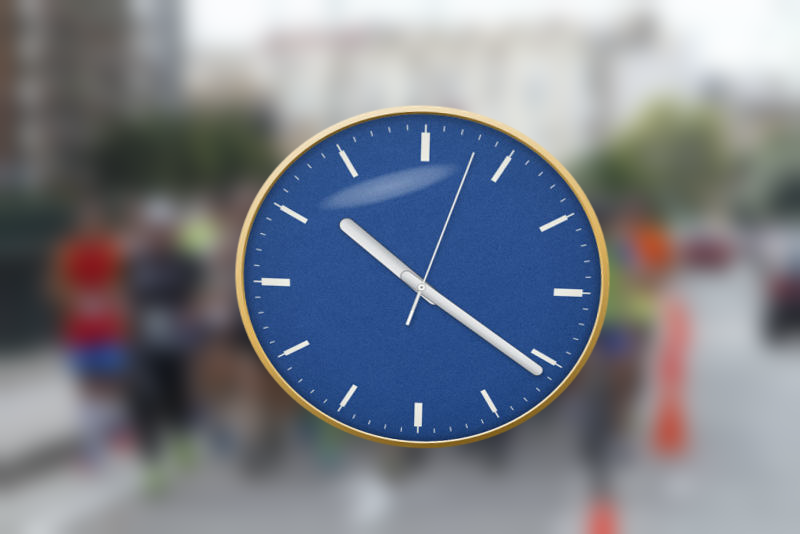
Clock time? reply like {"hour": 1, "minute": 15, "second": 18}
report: {"hour": 10, "minute": 21, "second": 3}
